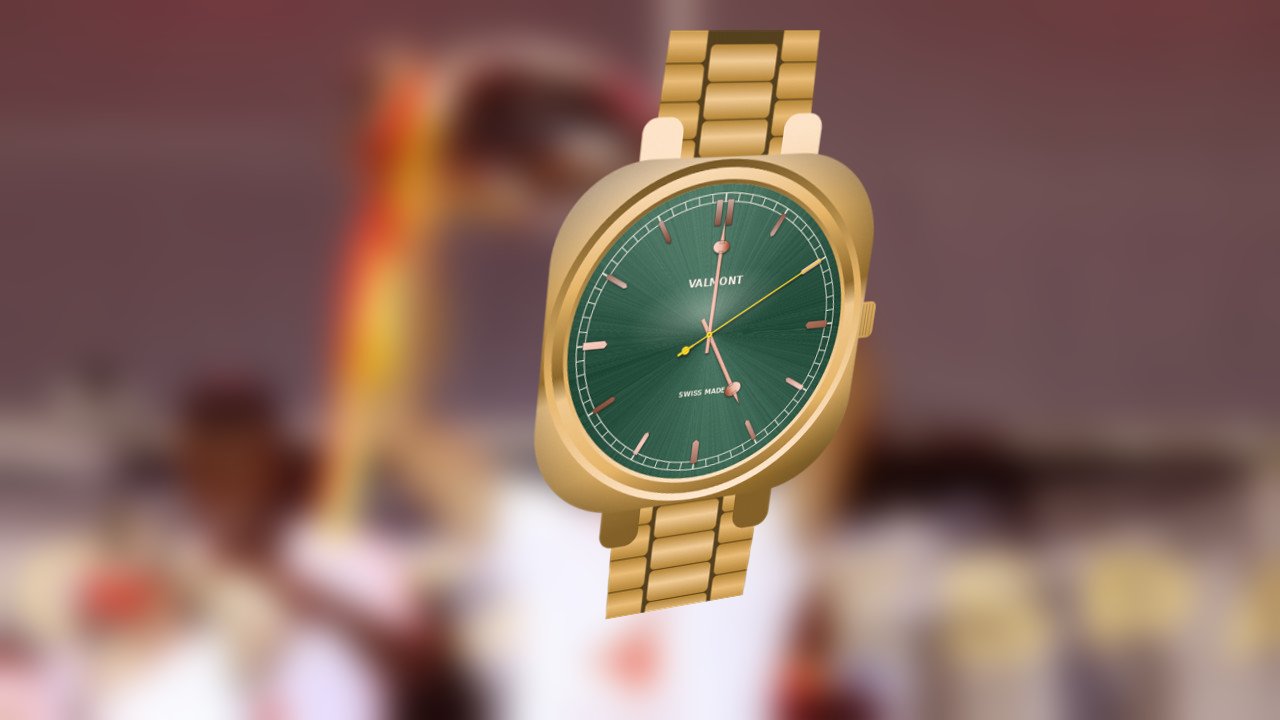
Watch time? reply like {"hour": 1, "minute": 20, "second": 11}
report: {"hour": 5, "minute": 0, "second": 10}
